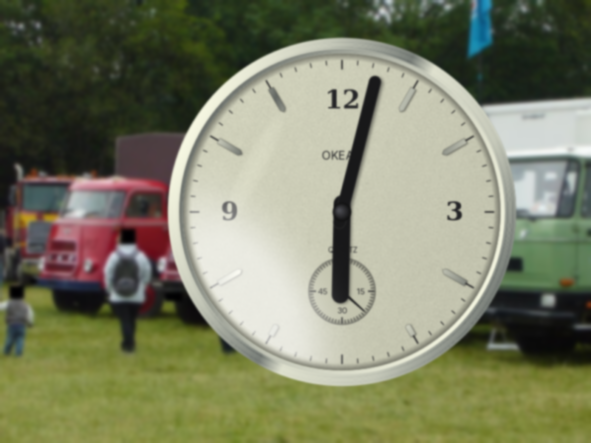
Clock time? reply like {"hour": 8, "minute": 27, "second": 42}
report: {"hour": 6, "minute": 2, "second": 22}
